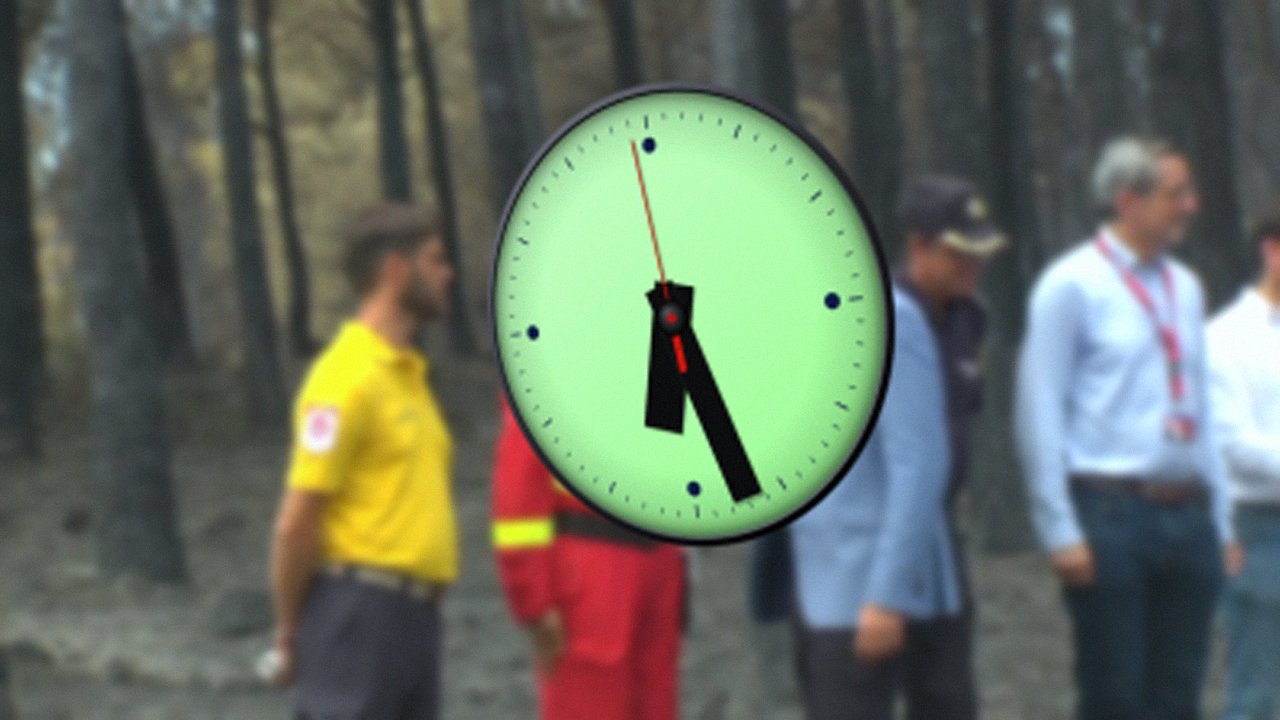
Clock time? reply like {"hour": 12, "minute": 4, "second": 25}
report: {"hour": 6, "minute": 26, "second": 59}
